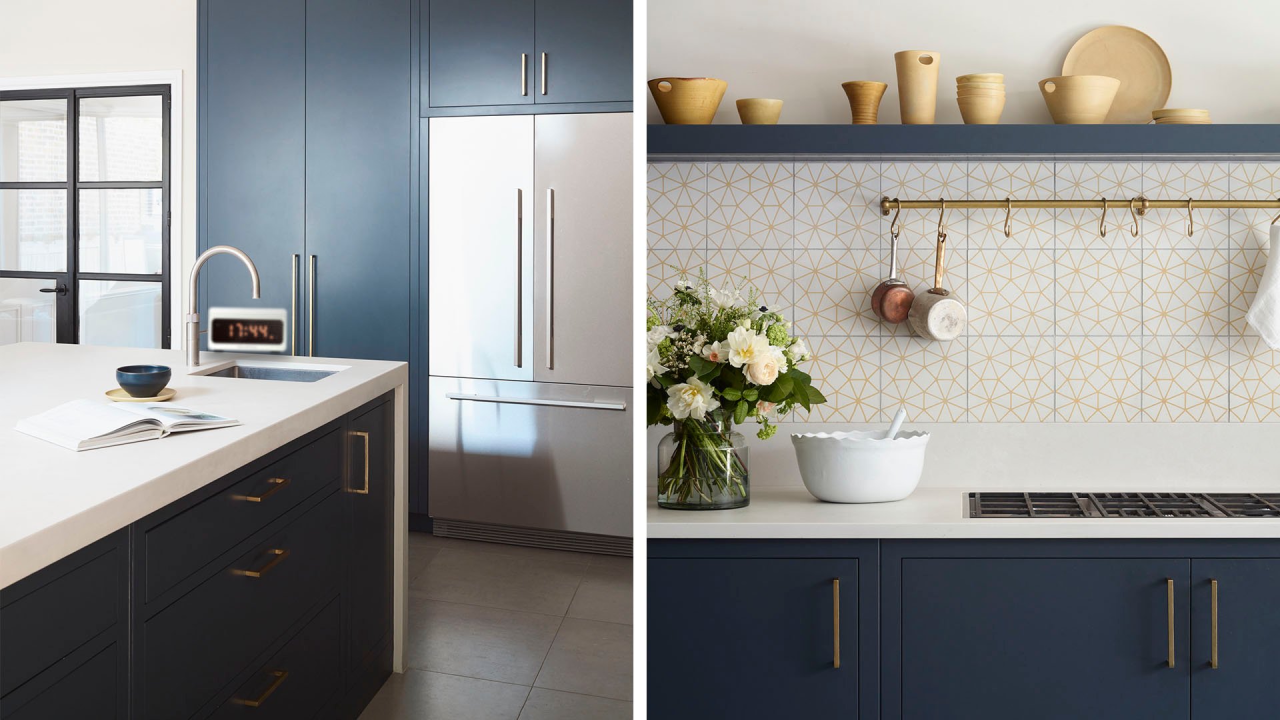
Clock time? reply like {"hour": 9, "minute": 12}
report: {"hour": 17, "minute": 44}
